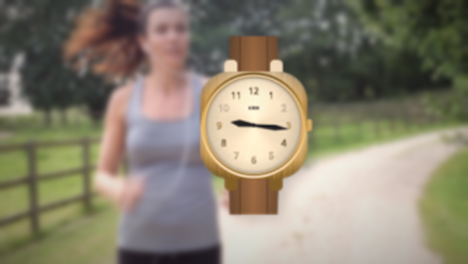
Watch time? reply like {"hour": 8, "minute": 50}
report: {"hour": 9, "minute": 16}
